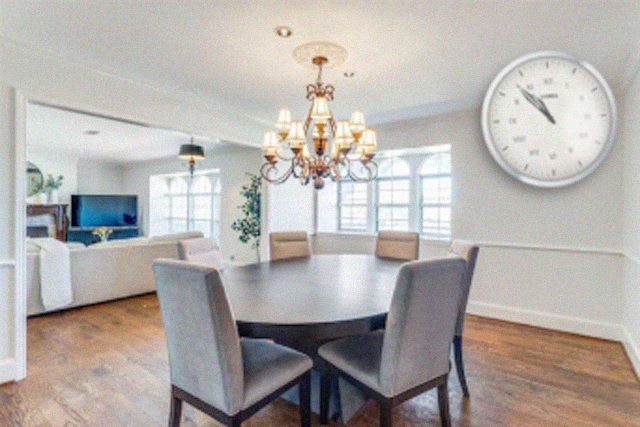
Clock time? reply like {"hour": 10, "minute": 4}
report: {"hour": 10, "minute": 53}
